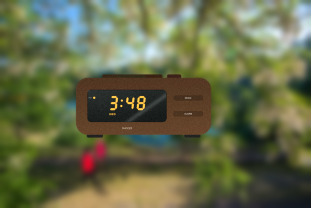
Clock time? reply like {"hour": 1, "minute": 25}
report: {"hour": 3, "minute": 48}
